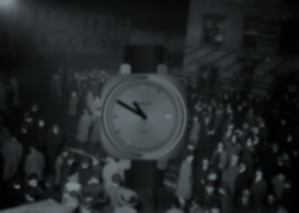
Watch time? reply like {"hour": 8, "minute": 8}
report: {"hour": 10, "minute": 50}
